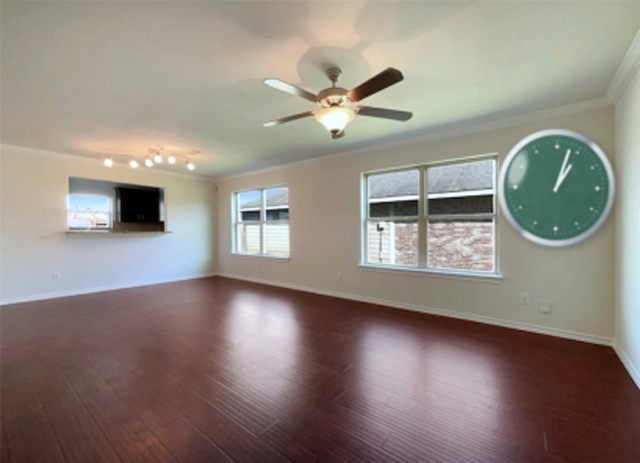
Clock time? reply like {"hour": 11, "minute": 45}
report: {"hour": 1, "minute": 3}
